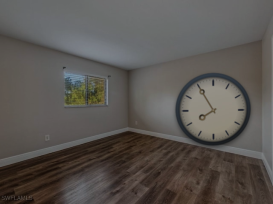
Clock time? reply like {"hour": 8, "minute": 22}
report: {"hour": 7, "minute": 55}
